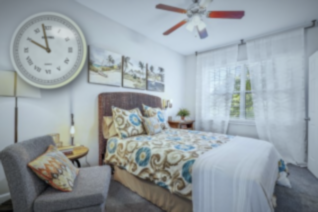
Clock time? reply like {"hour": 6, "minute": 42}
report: {"hour": 9, "minute": 58}
